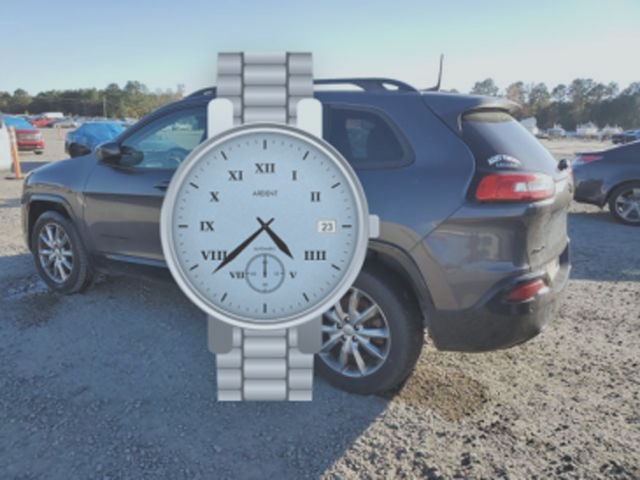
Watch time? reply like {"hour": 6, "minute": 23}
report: {"hour": 4, "minute": 38}
